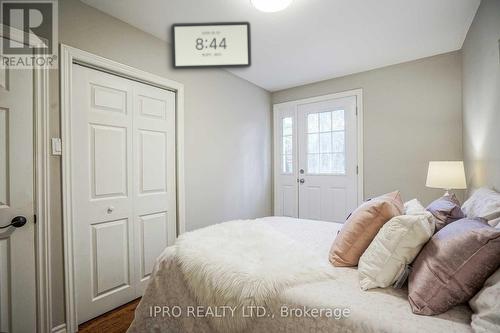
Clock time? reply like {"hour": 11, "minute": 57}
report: {"hour": 8, "minute": 44}
